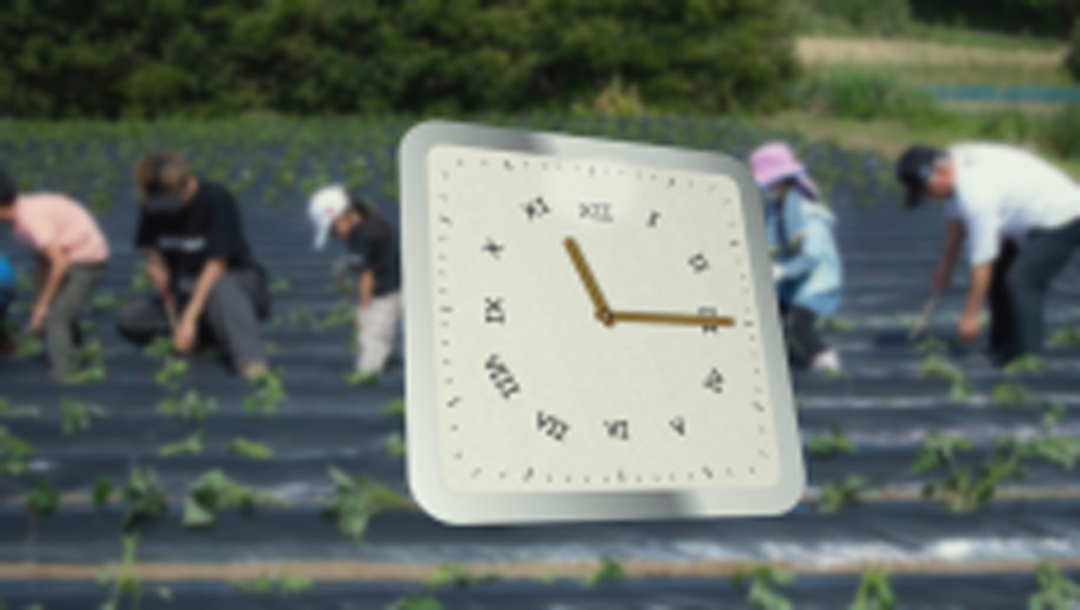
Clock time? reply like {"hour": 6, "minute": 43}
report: {"hour": 11, "minute": 15}
